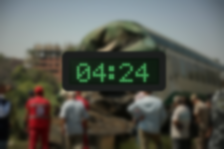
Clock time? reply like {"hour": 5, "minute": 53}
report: {"hour": 4, "minute": 24}
